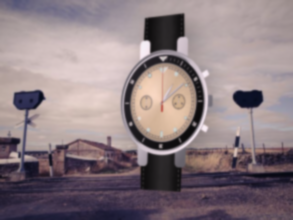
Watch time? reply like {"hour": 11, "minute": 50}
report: {"hour": 1, "minute": 9}
